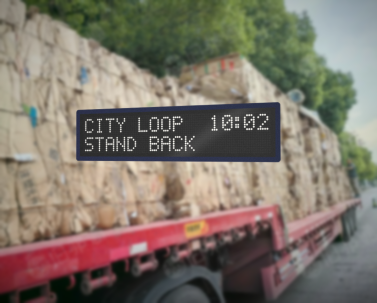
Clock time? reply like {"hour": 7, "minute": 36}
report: {"hour": 10, "minute": 2}
